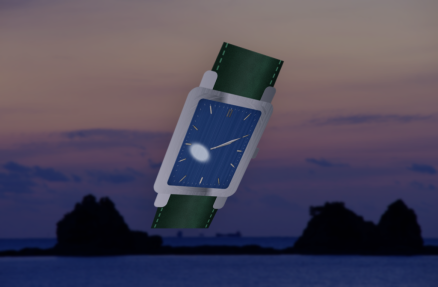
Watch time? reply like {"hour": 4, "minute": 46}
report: {"hour": 2, "minute": 10}
